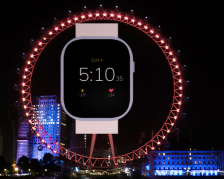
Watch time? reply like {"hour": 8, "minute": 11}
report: {"hour": 5, "minute": 10}
